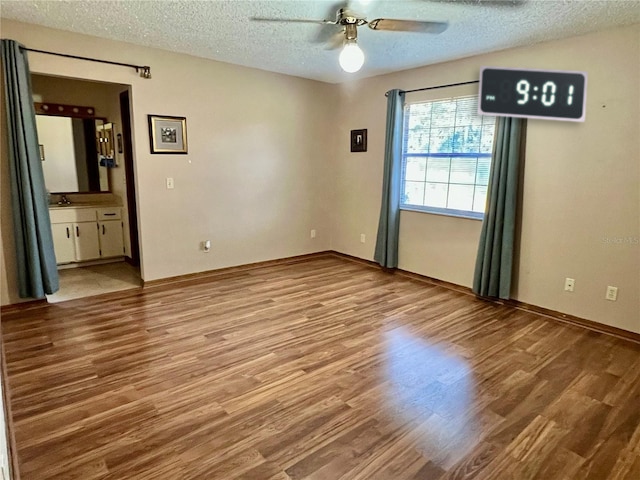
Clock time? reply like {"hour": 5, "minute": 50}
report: {"hour": 9, "minute": 1}
